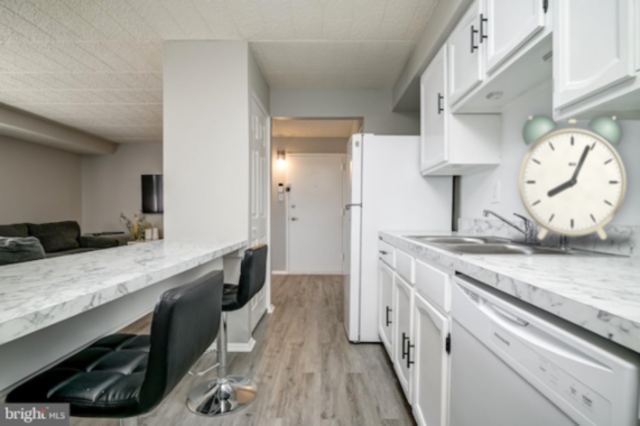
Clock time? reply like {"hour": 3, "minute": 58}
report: {"hour": 8, "minute": 4}
